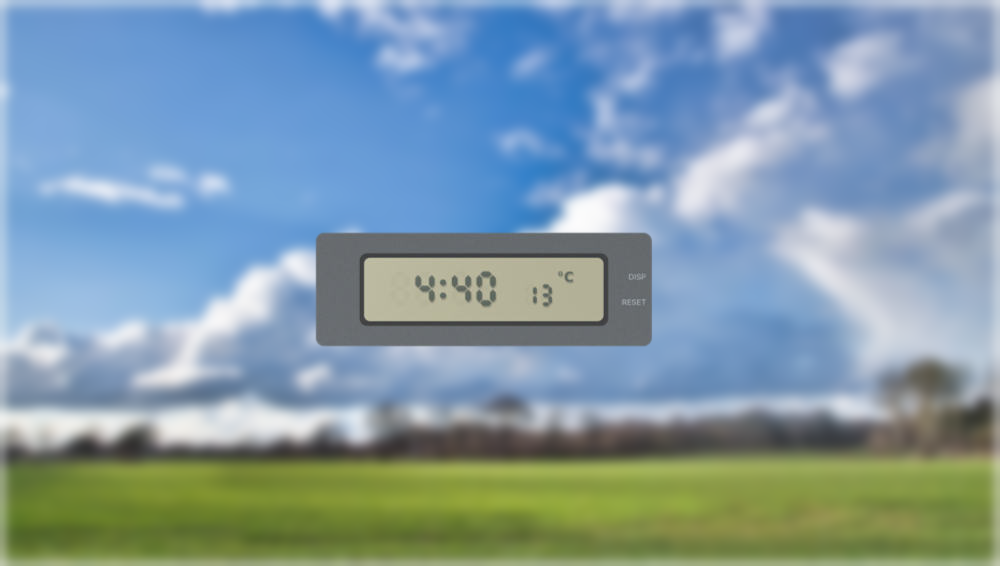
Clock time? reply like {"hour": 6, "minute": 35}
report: {"hour": 4, "minute": 40}
